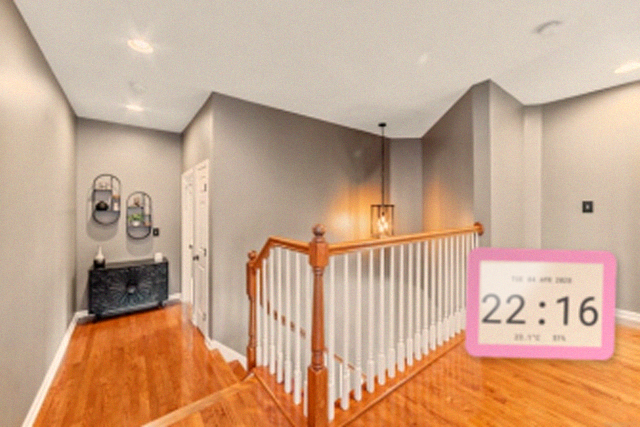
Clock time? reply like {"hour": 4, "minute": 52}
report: {"hour": 22, "minute": 16}
